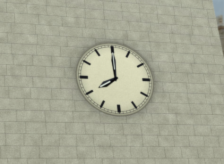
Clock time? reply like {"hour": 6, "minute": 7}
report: {"hour": 8, "minute": 0}
